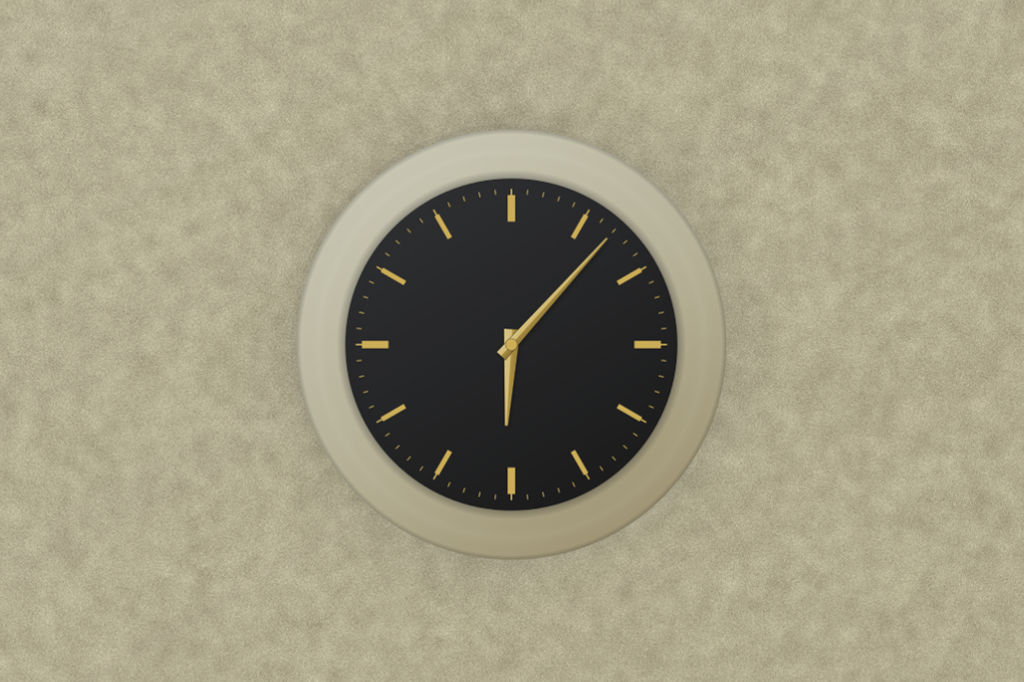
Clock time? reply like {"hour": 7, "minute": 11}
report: {"hour": 6, "minute": 7}
